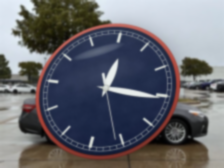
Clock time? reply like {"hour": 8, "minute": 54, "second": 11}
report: {"hour": 12, "minute": 15, "second": 26}
